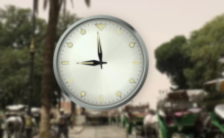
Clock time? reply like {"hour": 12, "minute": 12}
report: {"hour": 8, "minute": 59}
